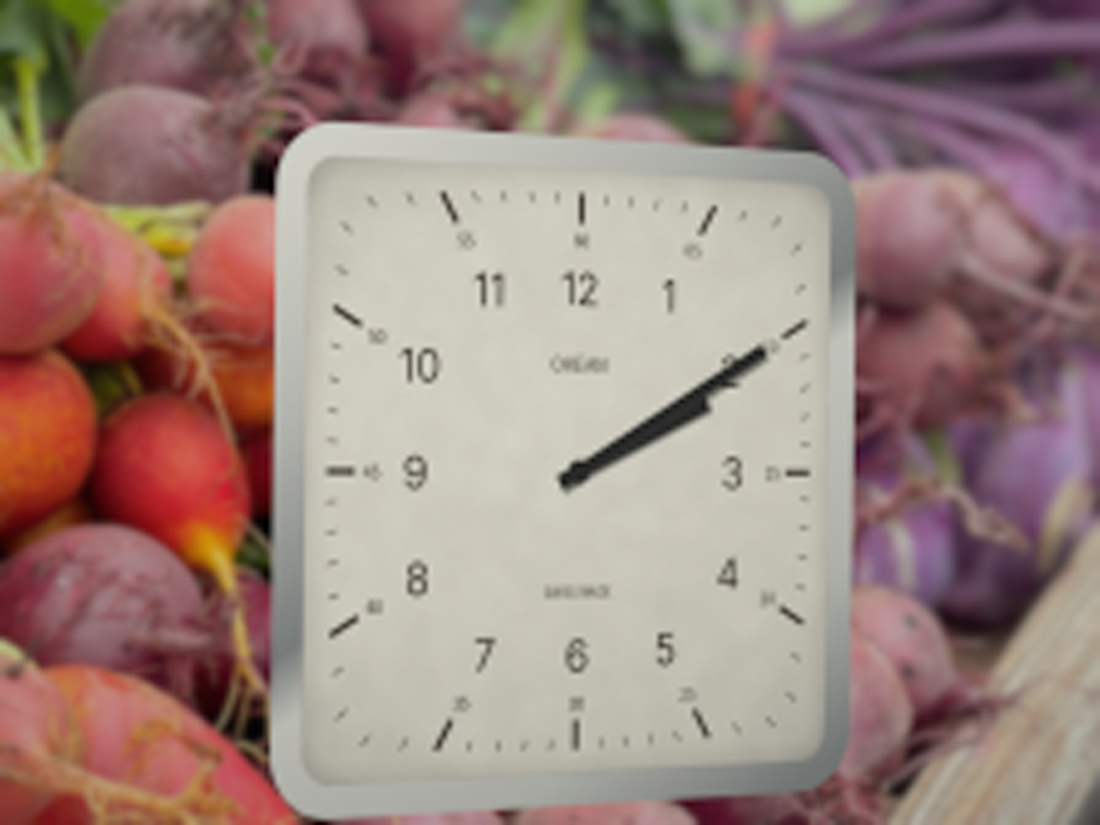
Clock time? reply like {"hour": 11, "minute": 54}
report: {"hour": 2, "minute": 10}
